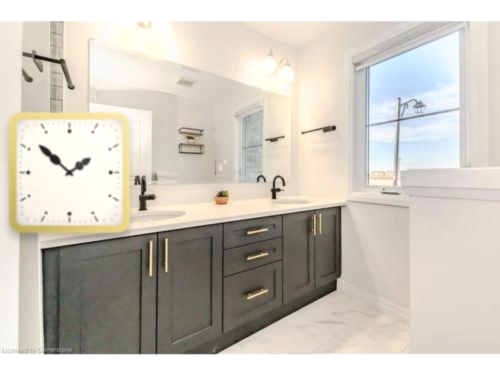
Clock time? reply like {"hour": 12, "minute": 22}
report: {"hour": 1, "minute": 52}
